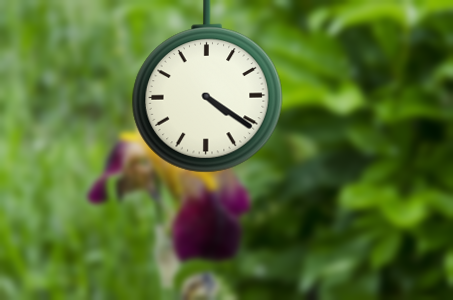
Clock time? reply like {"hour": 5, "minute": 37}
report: {"hour": 4, "minute": 21}
